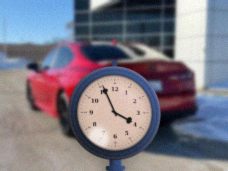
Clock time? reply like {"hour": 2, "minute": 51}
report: {"hour": 3, "minute": 56}
